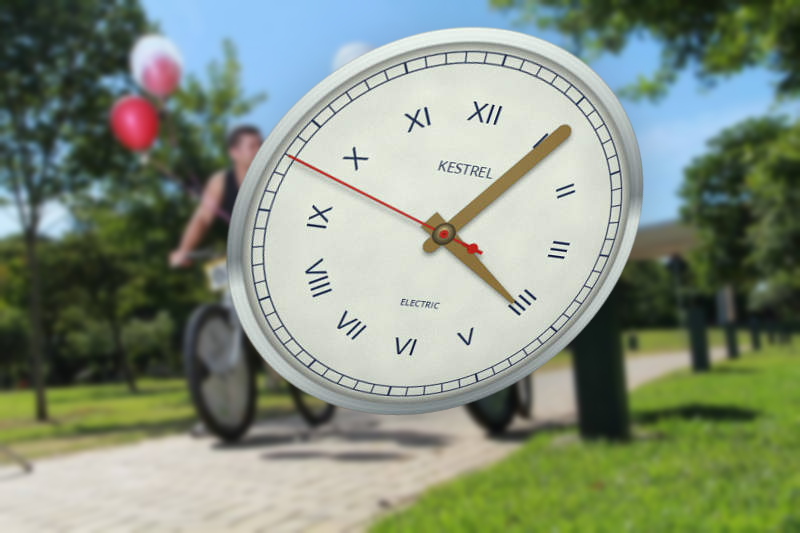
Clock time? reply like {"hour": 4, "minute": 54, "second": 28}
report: {"hour": 4, "minute": 5, "second": 48}
